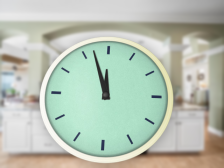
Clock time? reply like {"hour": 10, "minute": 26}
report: {"hour": 11, "minute": 57}
